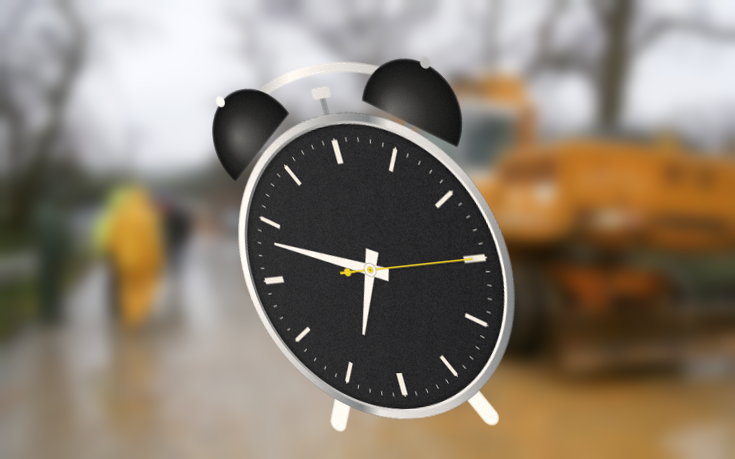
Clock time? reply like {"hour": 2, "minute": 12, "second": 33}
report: {"hour": 6, "minute": 48, "second": 15}
